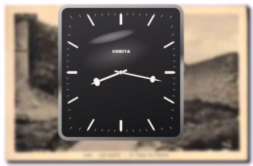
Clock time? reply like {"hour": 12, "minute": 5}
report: {"hour": 8, "minute": 17}
